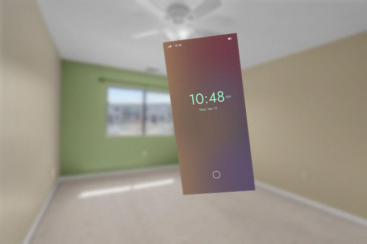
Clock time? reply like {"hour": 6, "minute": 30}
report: {"hour": 10, "minute": 48}
